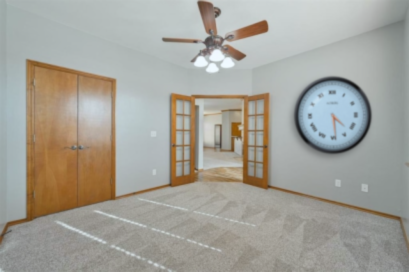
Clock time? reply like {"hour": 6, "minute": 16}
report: {"hour": 4, "minute": 29}
